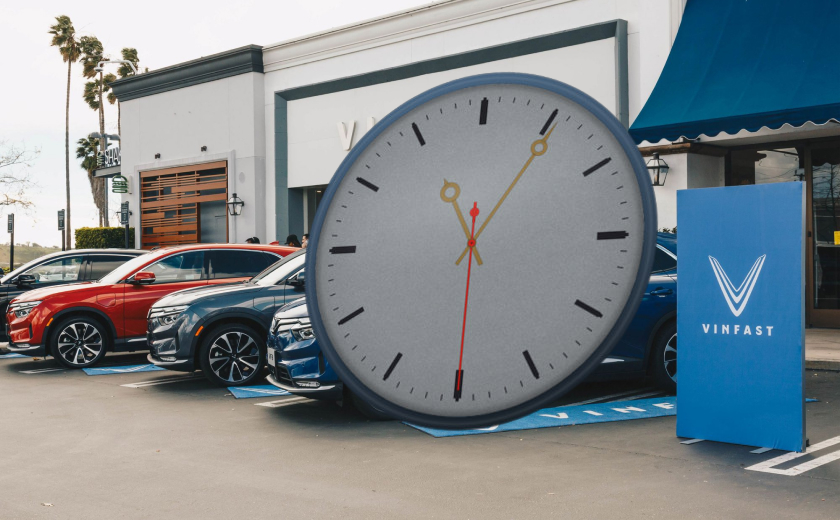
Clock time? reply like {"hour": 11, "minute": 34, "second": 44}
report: {"hour": 11, "minute": 5, "second": 30}
